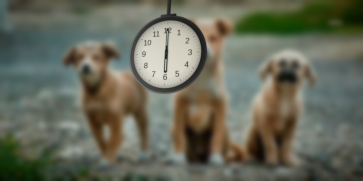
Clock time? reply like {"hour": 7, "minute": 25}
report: {"hour": 6, "minute": 0}
